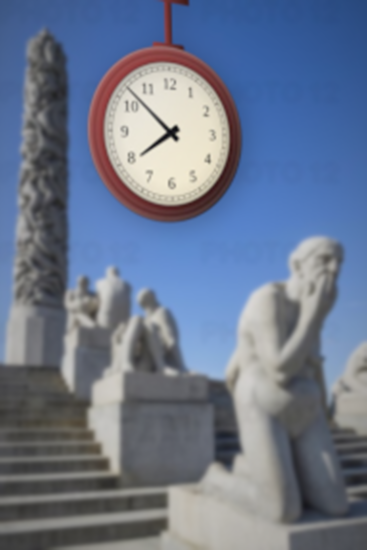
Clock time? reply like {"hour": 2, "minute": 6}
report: {"hour": 7, "minute": 52}
